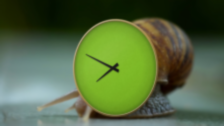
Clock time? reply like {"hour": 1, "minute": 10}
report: {"hour": 7, "minute": 49}
